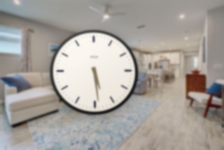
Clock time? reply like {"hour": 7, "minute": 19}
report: {"hour": 5, "minute": 29}
